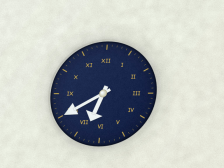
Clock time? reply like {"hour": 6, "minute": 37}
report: {"hour": 6, "minute": 40}
